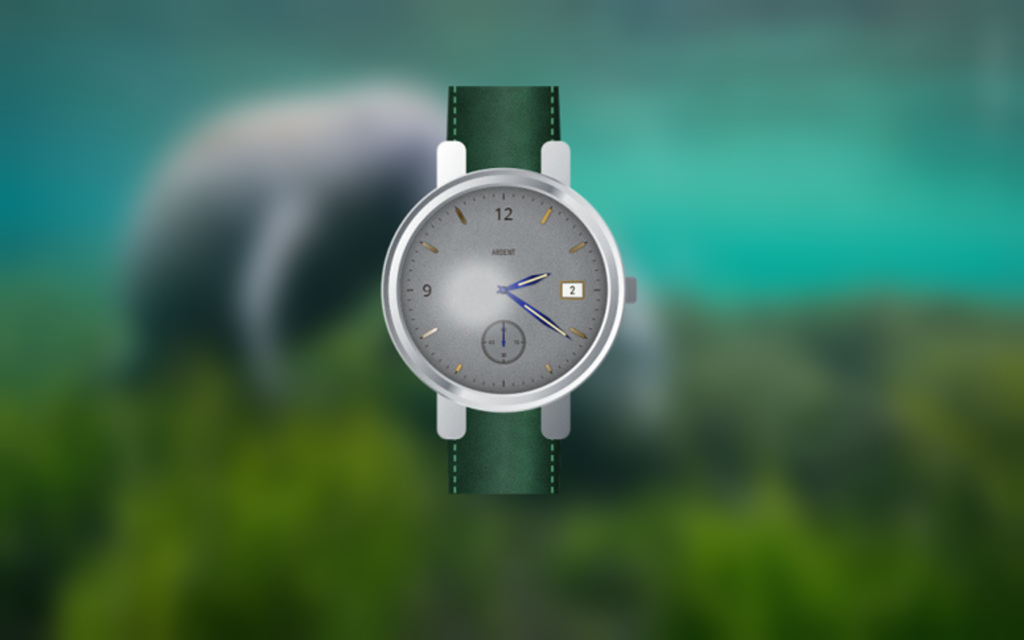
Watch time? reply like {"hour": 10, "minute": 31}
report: {"hour": 2, "minute": 21}
